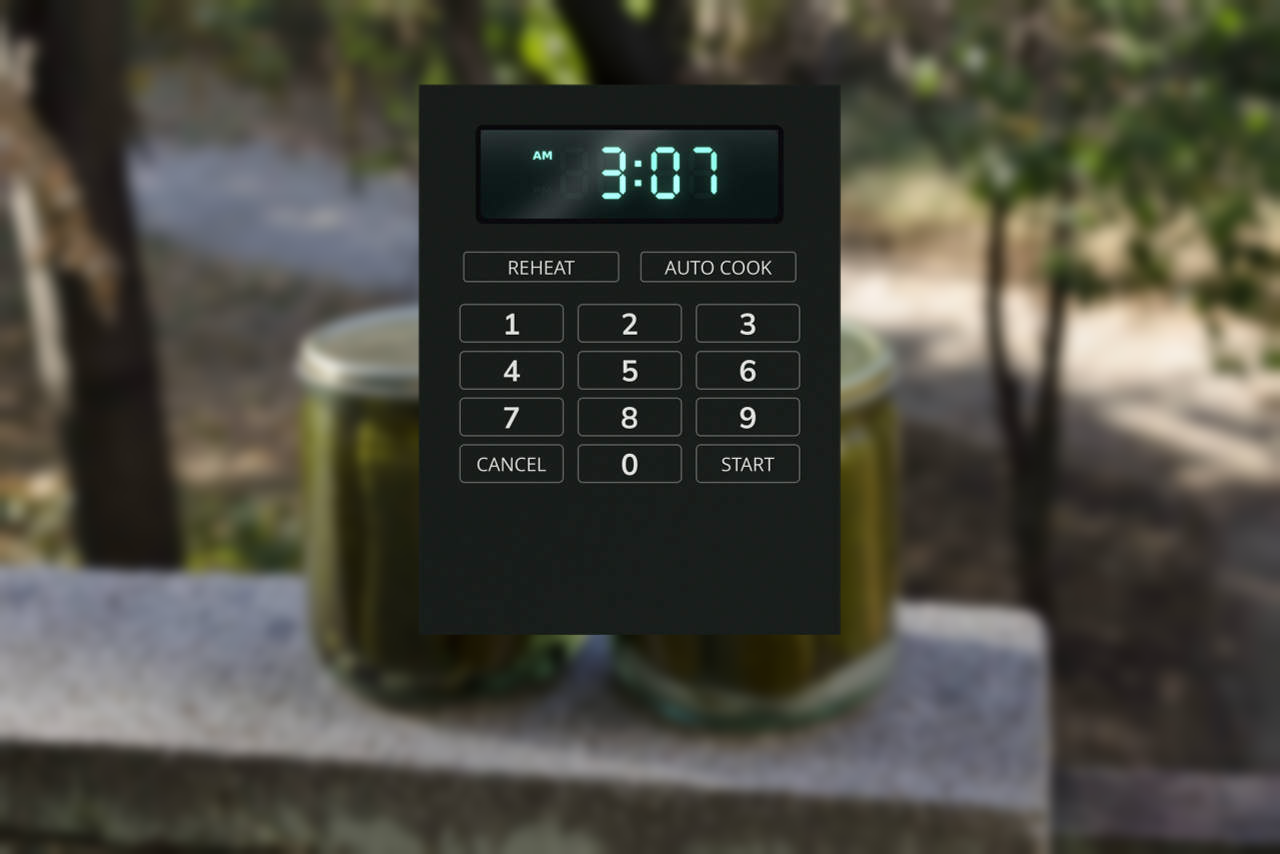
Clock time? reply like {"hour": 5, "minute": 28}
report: {"hour": 3, "minute": 7}
